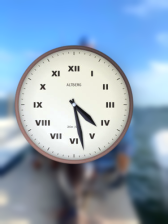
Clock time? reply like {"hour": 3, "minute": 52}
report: {"hour": 4, "minute": 28}
